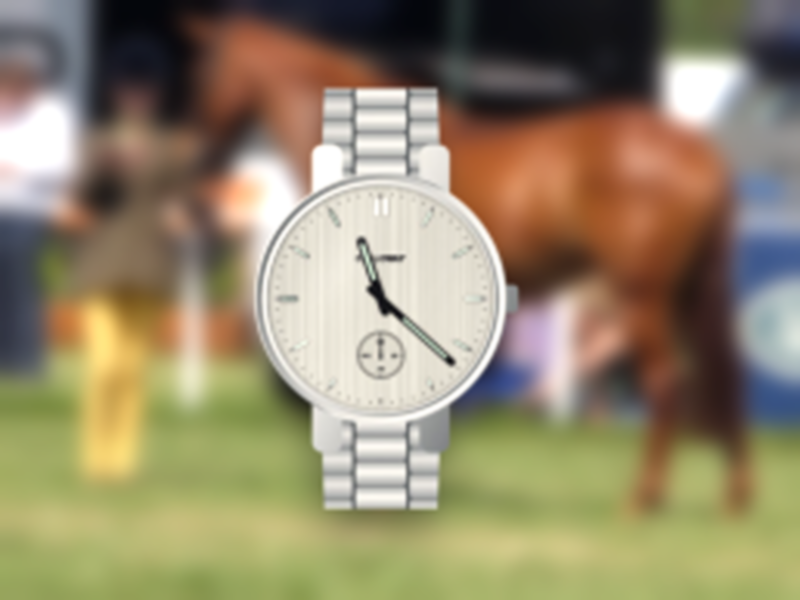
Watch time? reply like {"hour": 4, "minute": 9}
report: {"hour": 11, "minute": 22}
